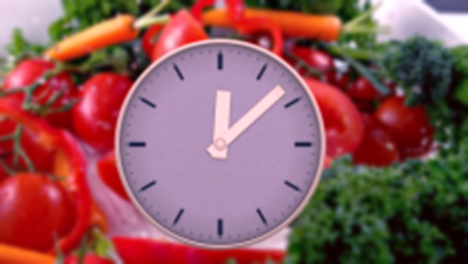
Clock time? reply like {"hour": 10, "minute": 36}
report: {"hour": 12, "minute": 8}
